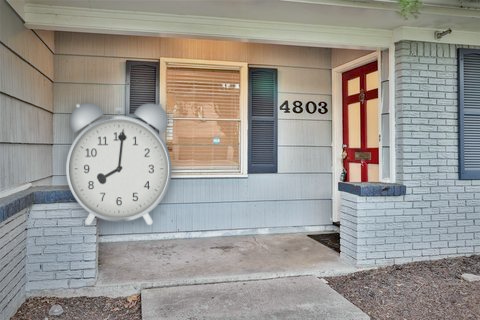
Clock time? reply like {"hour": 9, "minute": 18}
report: {"hour": 8, "minute": 1}
